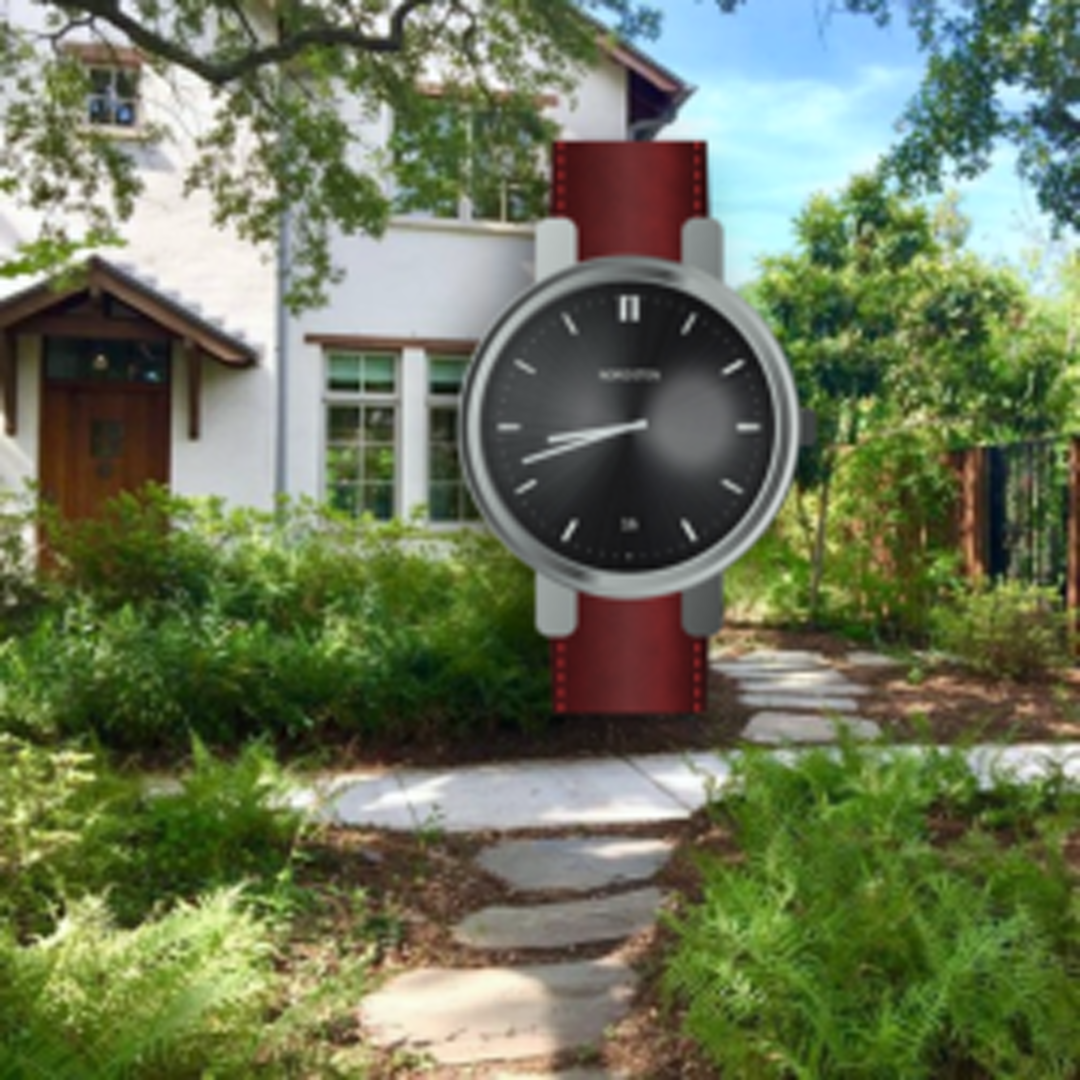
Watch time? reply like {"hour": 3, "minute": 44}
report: {"hour": 8, "minute": 42}
